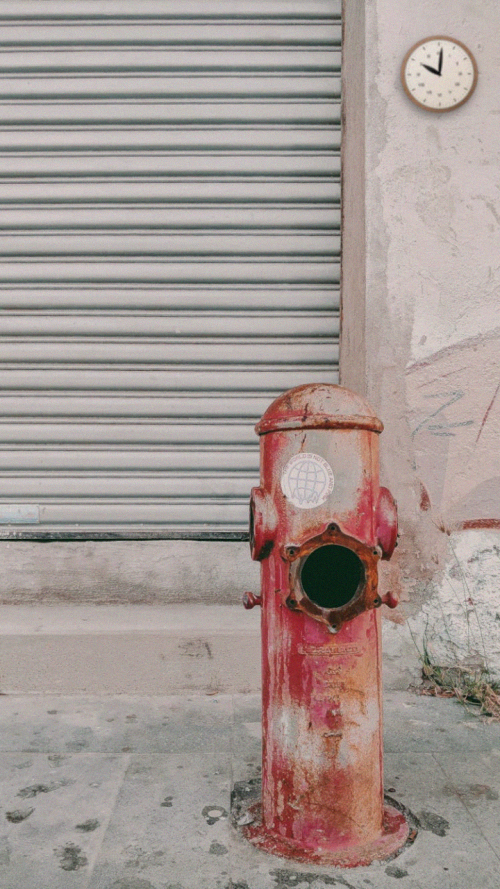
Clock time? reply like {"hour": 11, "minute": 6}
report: {"hour": 10, "minute": 1}
